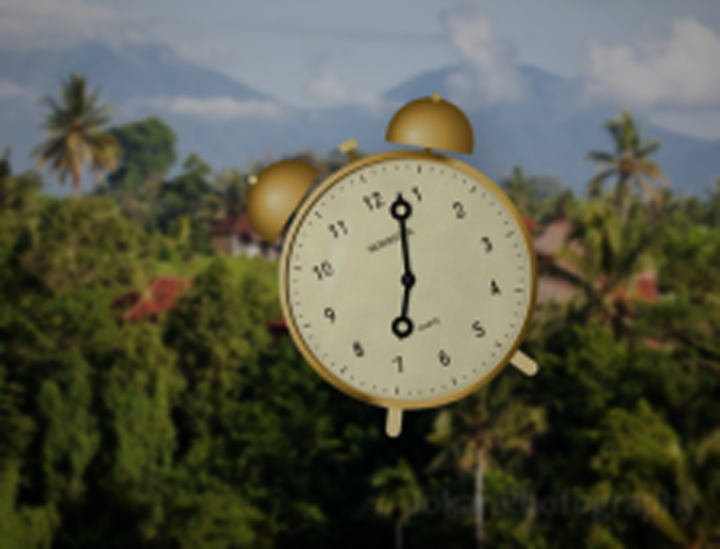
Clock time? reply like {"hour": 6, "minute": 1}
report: {"hour": 7, "minute": 3}
